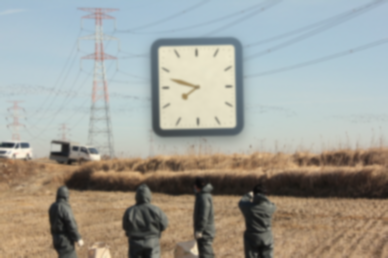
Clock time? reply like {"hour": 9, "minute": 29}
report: {"hour": 7, "minute": 48}
